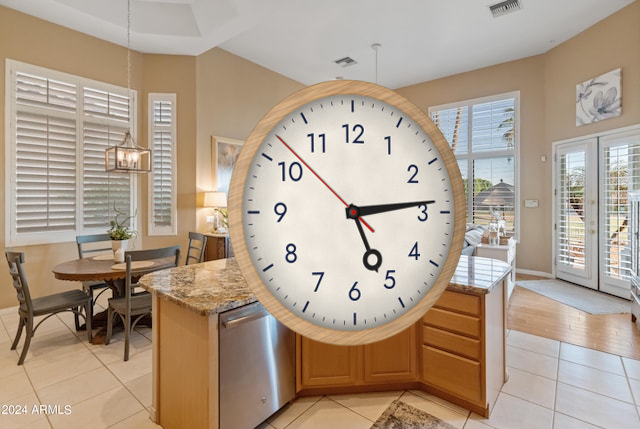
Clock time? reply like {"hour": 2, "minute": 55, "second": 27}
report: {"hour": 5, "minute": 13, "second": 52}
